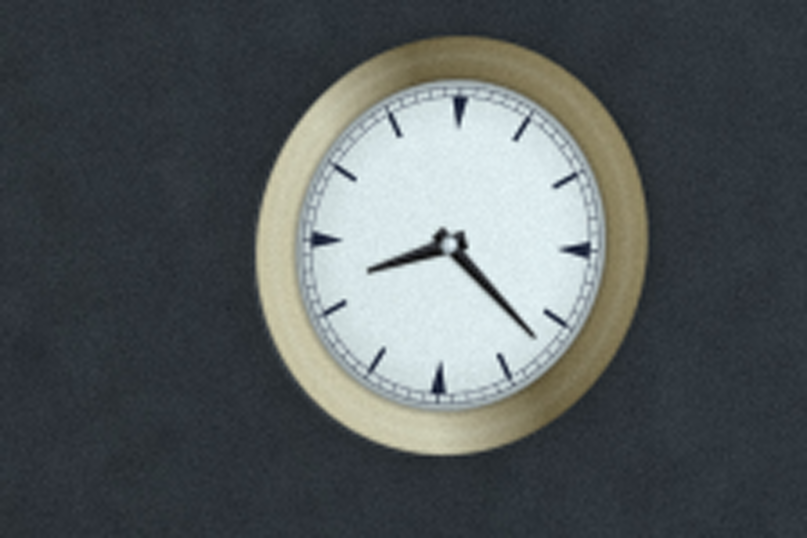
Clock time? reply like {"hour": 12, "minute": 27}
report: {"hour": 8, "minute": 22}
